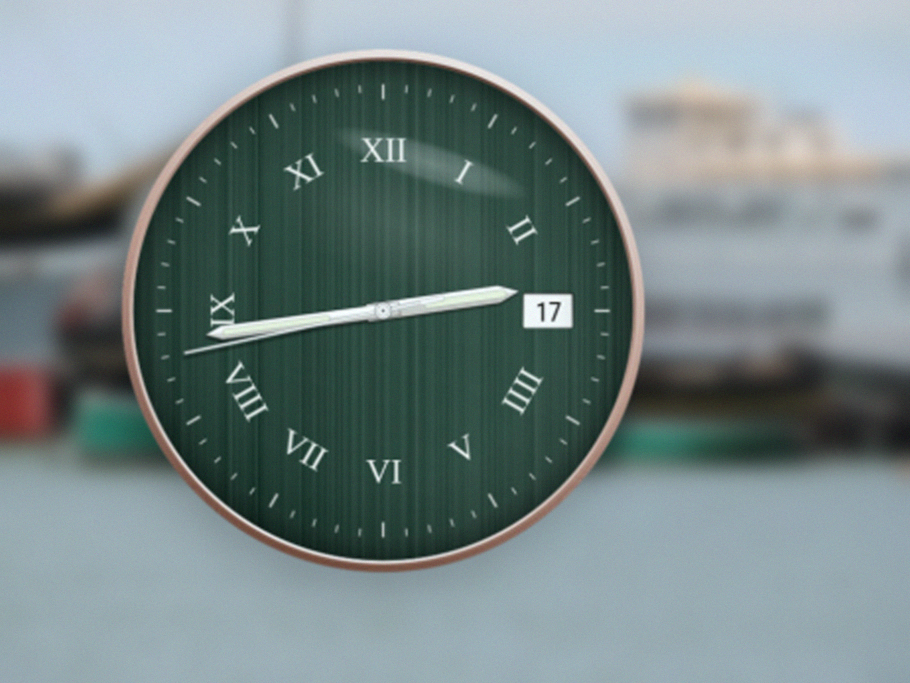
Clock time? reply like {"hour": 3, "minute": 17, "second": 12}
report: {"hour": 2, "minute": 43, "second": 43}
